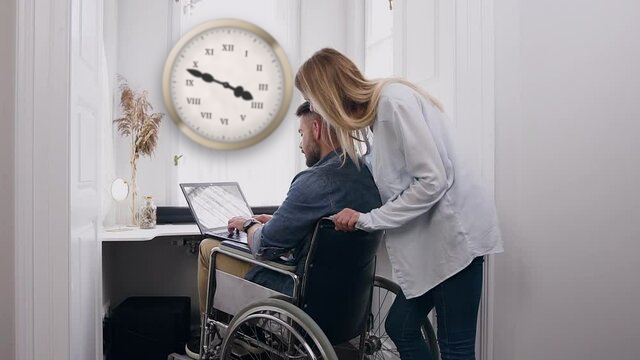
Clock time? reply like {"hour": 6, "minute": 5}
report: {"hour": 3, "minute": 48}
